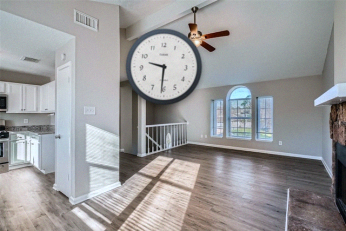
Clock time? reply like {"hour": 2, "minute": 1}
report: {"hour": 9, "minute": 31}
